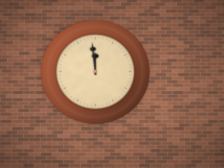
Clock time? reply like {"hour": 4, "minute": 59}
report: {"hour": 11, "minute": 59}
